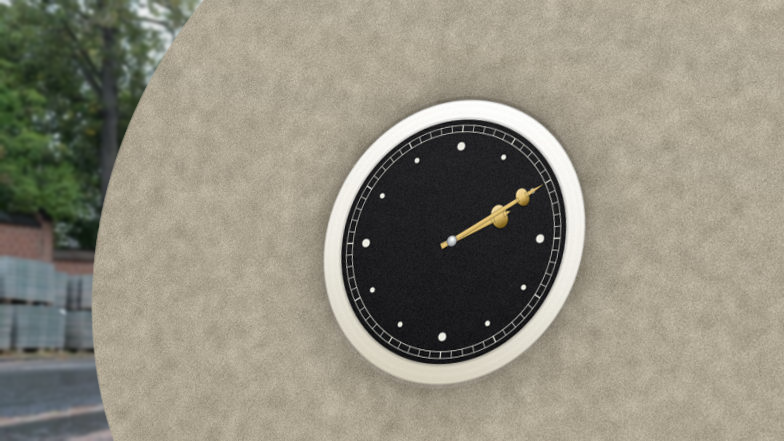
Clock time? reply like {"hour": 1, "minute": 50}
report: {"hour": 2, "minute": 10}
